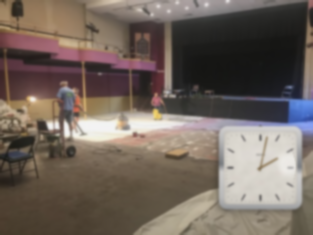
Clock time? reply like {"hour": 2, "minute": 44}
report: {"hour": 2, "minute": 2}
